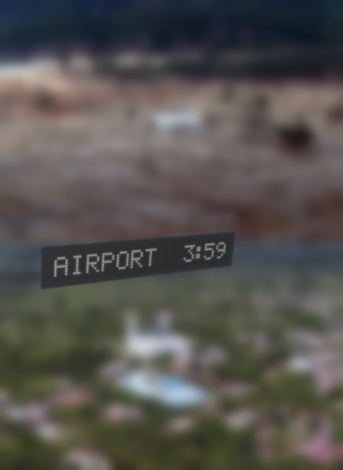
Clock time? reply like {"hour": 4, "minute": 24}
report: {"hour": 3, "minute": 59}
